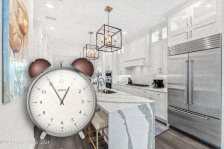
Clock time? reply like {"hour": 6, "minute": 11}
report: {"hour": 12, "minute": 55}
